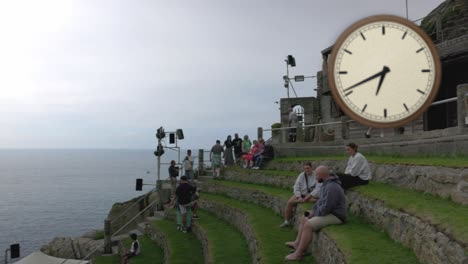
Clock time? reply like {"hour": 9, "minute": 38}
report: {"hour": 6, "minute": 41}
